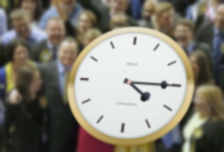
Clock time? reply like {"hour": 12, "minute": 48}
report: {"hour": 4, "minute": 15}
